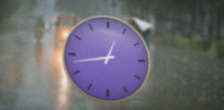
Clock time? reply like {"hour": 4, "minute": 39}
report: {"hour": 12, "minute": 43}
